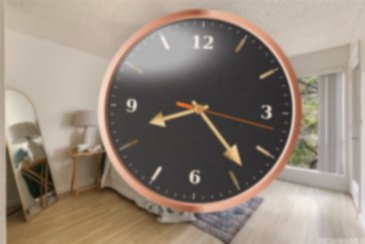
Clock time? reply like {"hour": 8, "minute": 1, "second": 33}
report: {"hour": 8, "minute": 23, "second": 17}
